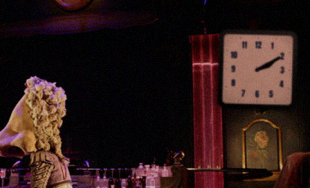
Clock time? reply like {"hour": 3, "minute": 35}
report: {"hour": 2, "minute": 10}
